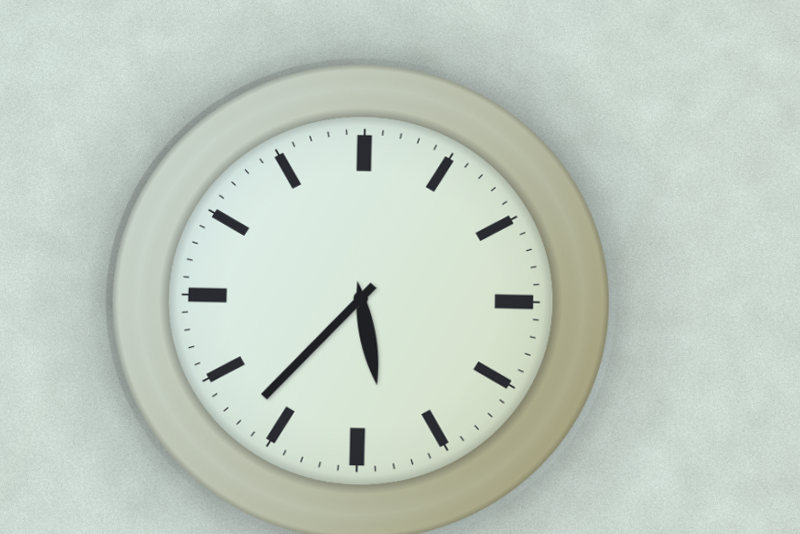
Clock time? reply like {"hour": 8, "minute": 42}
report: {"hour": 5, "minute": 37}
